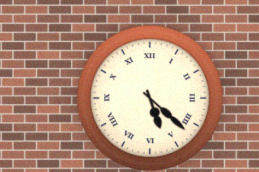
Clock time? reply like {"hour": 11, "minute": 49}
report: {"hour": 5, "minute": 22}
